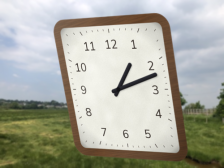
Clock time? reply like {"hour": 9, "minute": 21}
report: {"hour": 1, "minute": 12}
